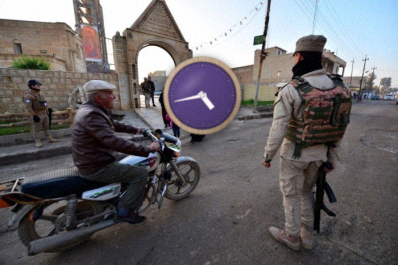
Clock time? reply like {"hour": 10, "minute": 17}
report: {"hour": 4, "minute": 43}
